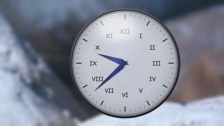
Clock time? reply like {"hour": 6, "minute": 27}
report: {"hour": 9, "minute": 38}
